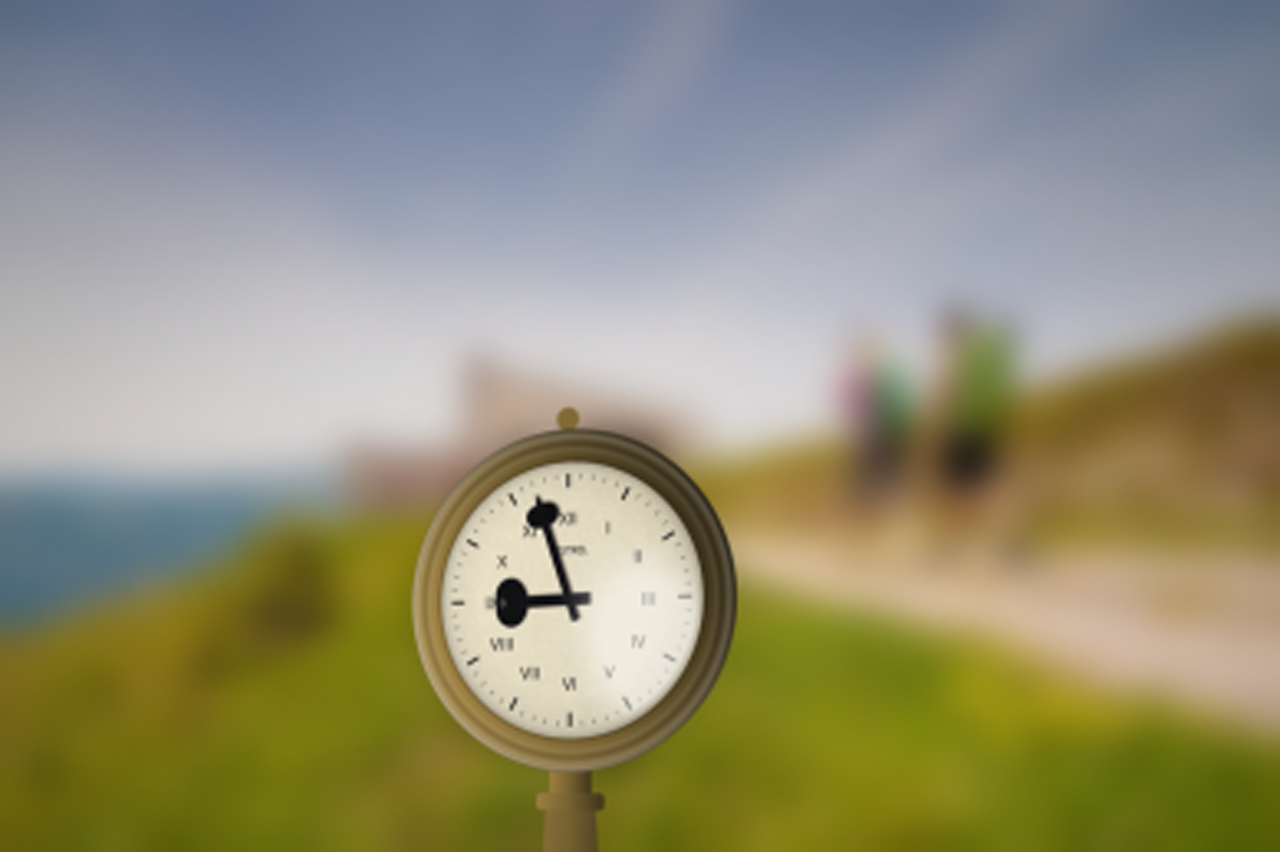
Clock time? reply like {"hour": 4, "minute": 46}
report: {"hour": 8, "minute": 57}
